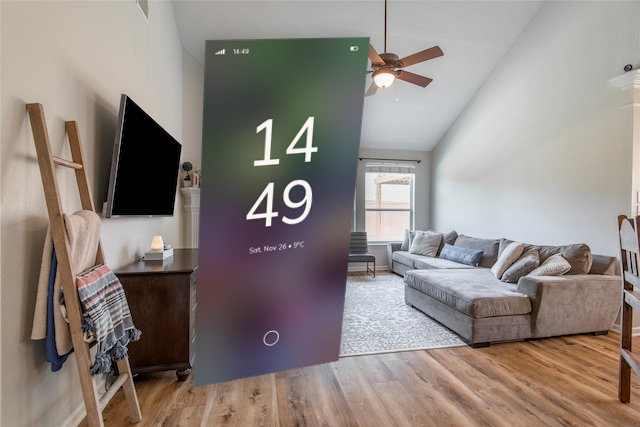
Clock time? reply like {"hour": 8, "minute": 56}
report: {"hour": 14, "minute": 49}
